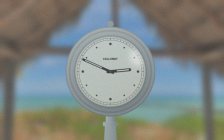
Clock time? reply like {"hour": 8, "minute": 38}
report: {"hour": 2, "minute": 49}
